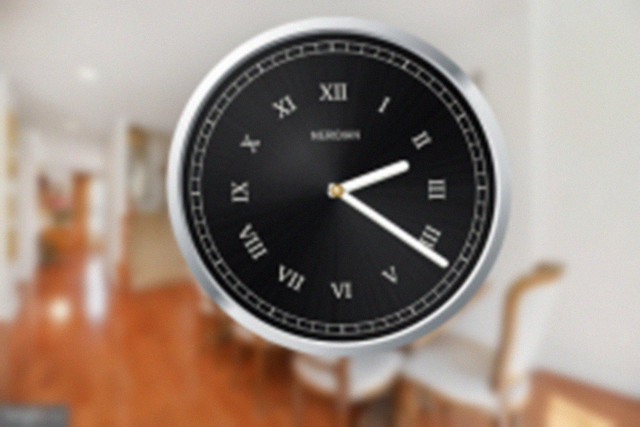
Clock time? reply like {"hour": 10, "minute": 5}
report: {"hour": 2, "minute": 21}
